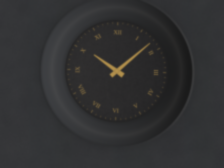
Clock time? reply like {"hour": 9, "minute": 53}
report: {"hour": 10, "minute": 8}
